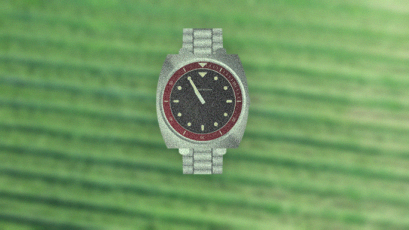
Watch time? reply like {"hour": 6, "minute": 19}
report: {"hour": 10, "minute": 55}
